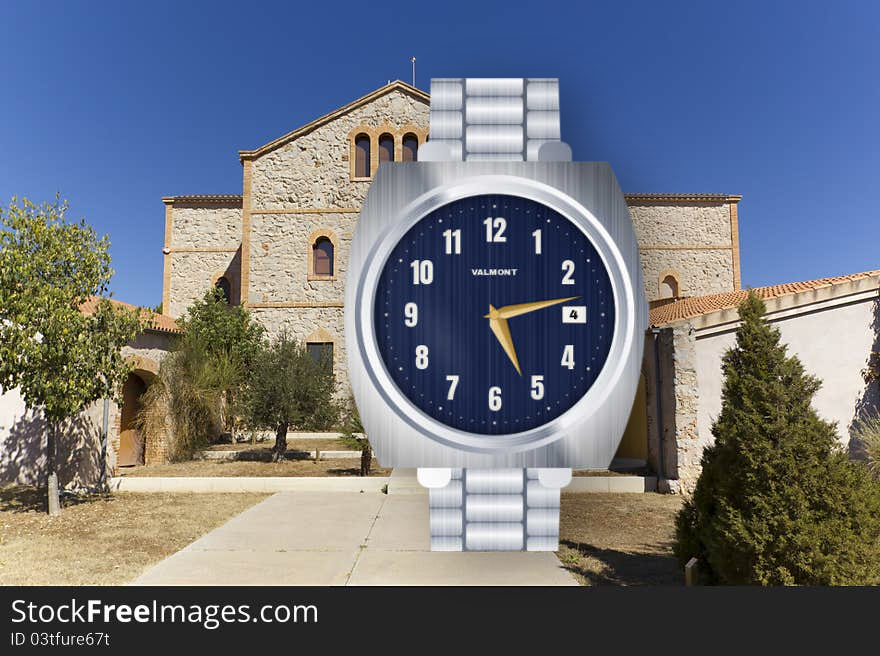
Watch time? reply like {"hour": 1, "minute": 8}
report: {"hour": 5, "minute": 13}
